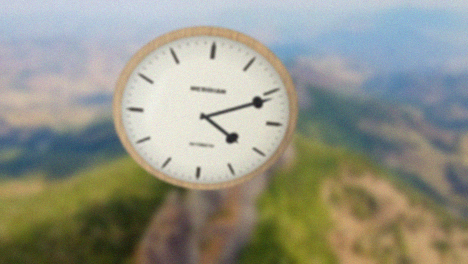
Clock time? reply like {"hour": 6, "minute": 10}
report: {"hour": 4, "minute": 11}
